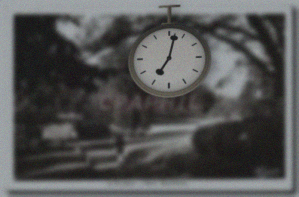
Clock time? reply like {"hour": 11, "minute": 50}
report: {"hour": 7, "minute": 2}
